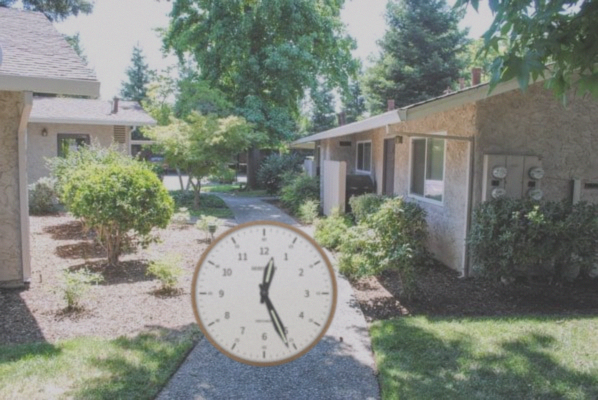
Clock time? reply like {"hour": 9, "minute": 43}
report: {"hour": 12, "minute": 26}
